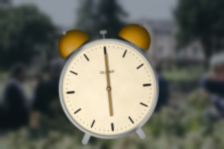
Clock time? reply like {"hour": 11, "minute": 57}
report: {"hour": 6, "minute": 0}
